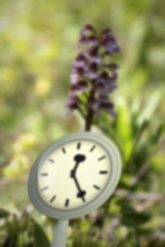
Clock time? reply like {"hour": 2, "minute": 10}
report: {"hour": 12, "minute": 25}
